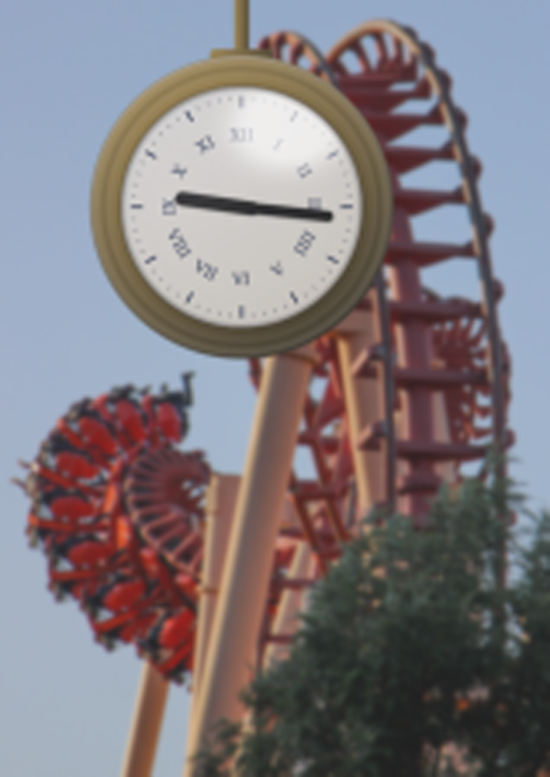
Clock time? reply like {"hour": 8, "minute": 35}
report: {"hour": 9, "minute": 16}
